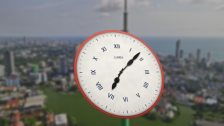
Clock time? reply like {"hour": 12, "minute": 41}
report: {"hour": 7, "minute": 8}
